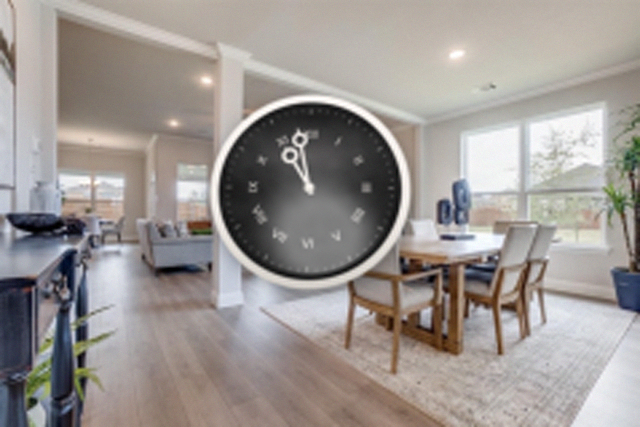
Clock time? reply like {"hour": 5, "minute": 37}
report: {"hour": 10, "minute": 58}
